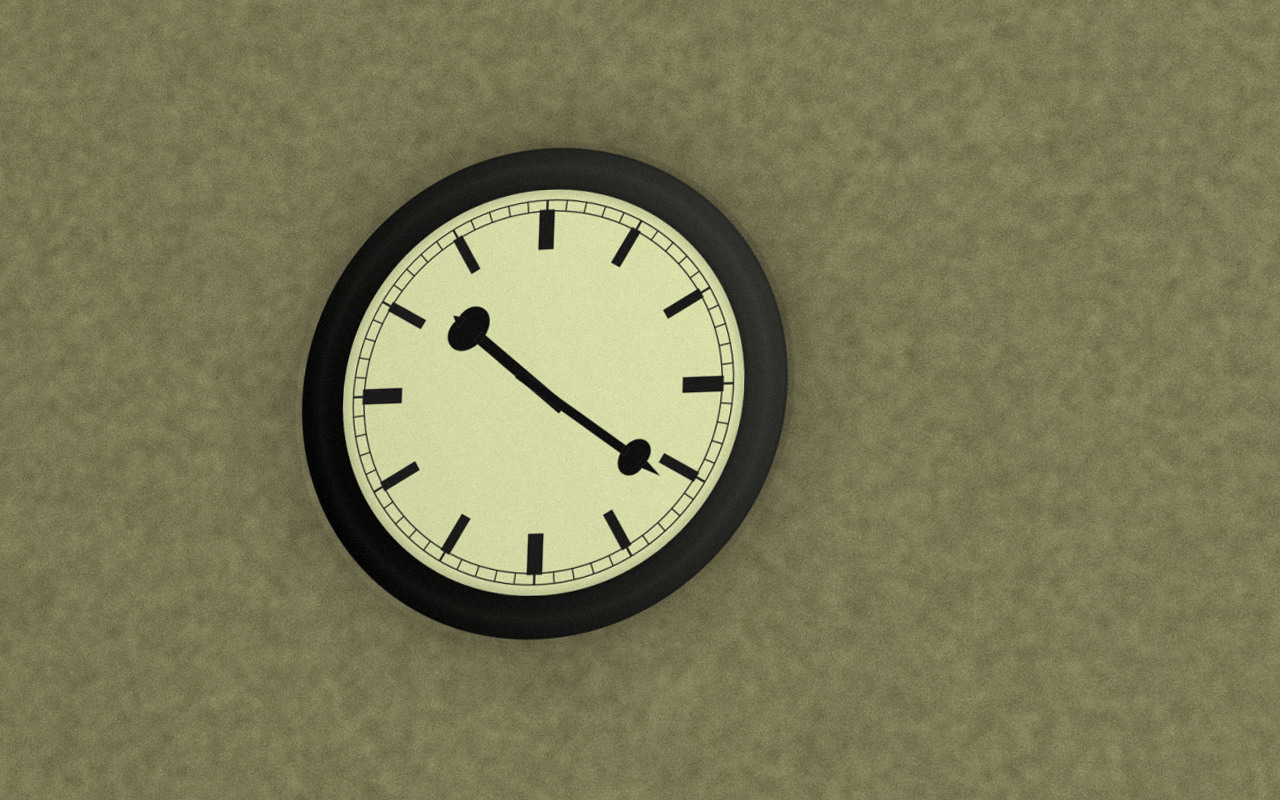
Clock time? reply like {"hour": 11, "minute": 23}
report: {"hour": 10, "minute": 21}
